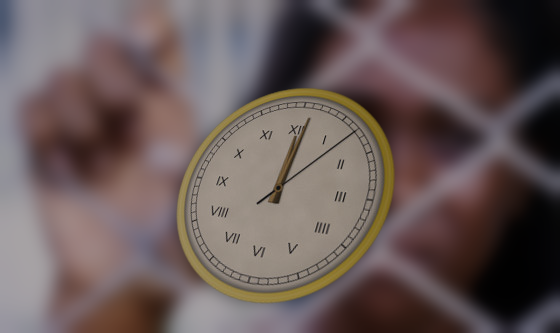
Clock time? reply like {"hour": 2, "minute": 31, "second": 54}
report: {"hour": 12, "minute": 1, "second": 7}
